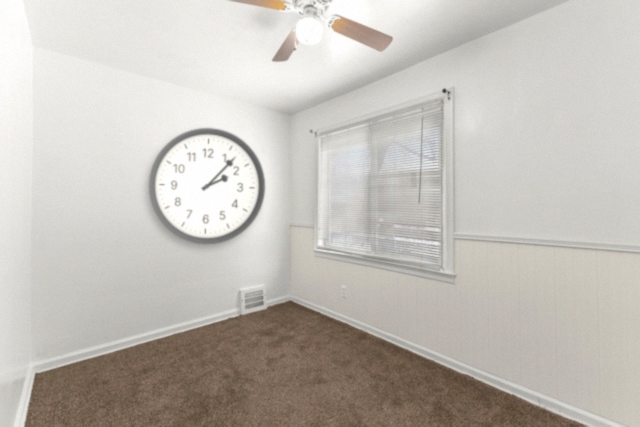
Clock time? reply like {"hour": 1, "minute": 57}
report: {"hour": 2, "minute": 7}
